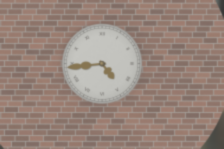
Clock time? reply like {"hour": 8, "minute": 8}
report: {"hour": 4, "minute": 44}
